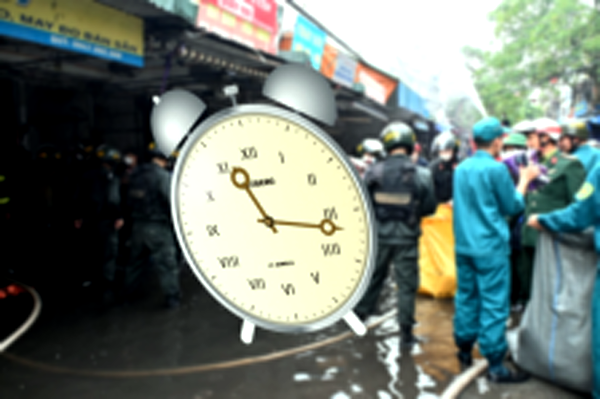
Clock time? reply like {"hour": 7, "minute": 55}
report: {"hour": 11, "minute": 17}
